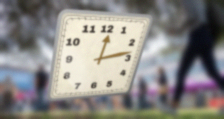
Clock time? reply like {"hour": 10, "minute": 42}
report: {"hour": 12, "minute": 13}
